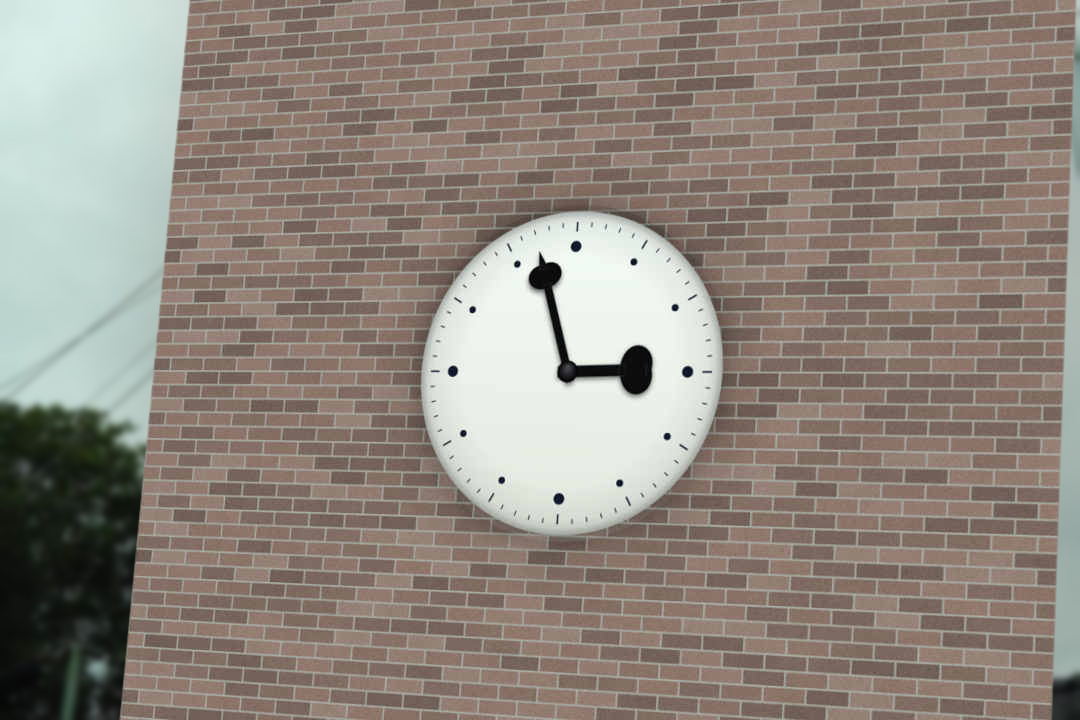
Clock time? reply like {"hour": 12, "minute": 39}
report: {"hour": 2, "minute": 57}
